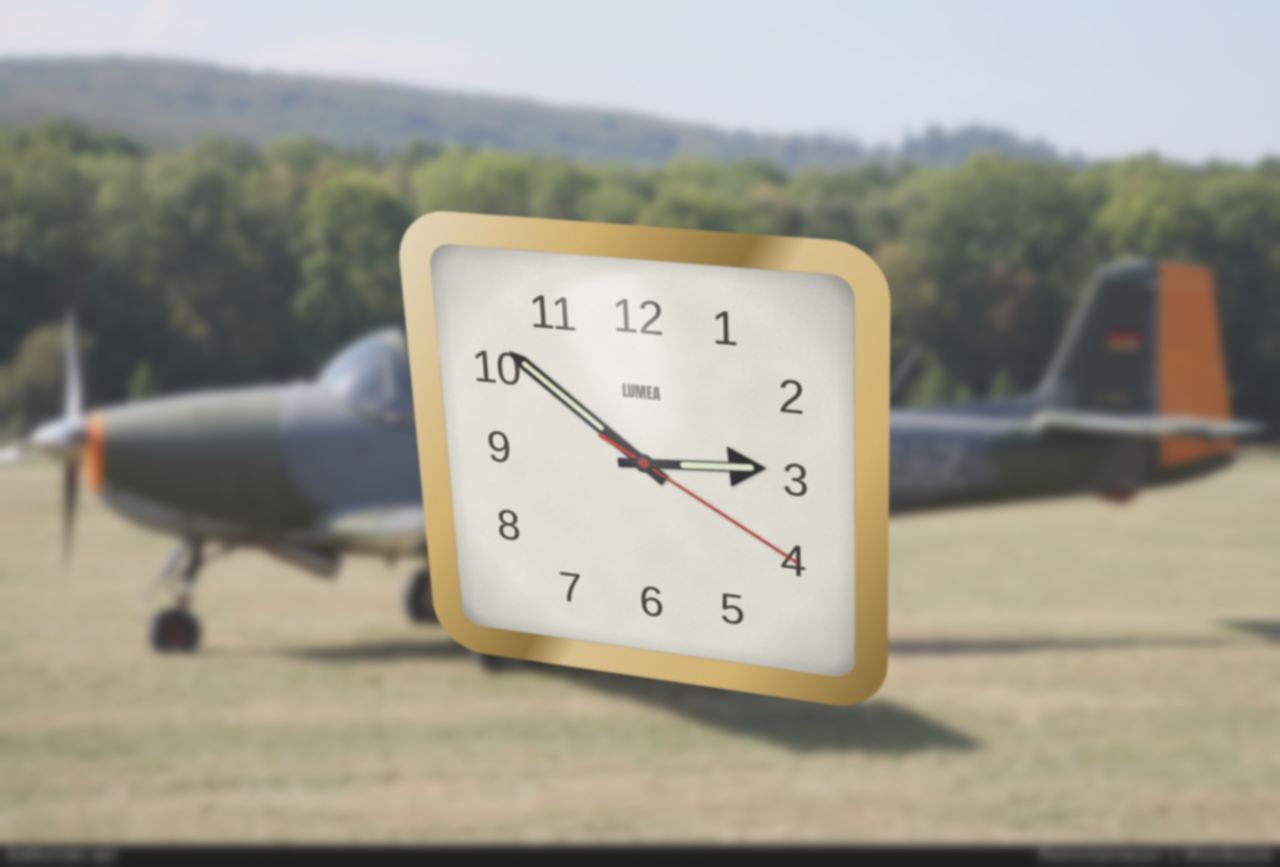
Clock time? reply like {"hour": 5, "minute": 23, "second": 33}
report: {"hour": 2, "minute": 51, "second": 20}
